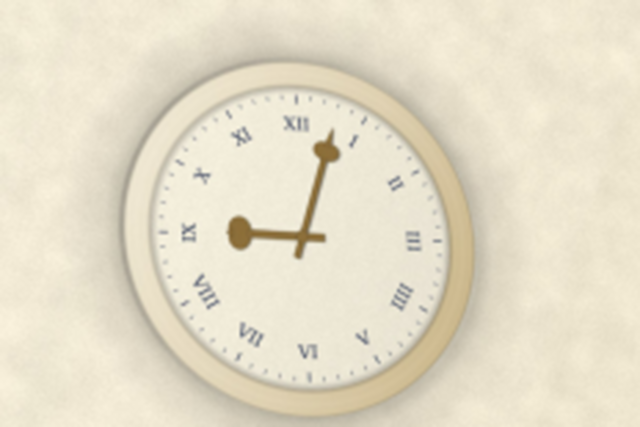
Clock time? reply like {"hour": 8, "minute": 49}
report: {"hour": 9, "minute": 3}
